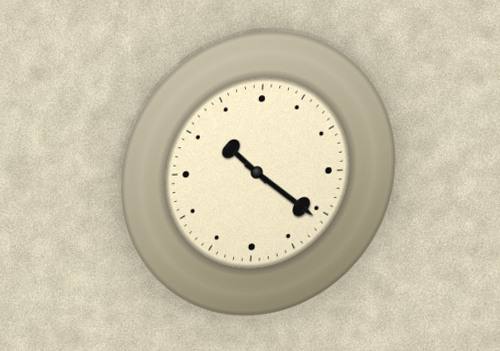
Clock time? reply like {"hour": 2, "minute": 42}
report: {"hour": 10, "minute": 21}
